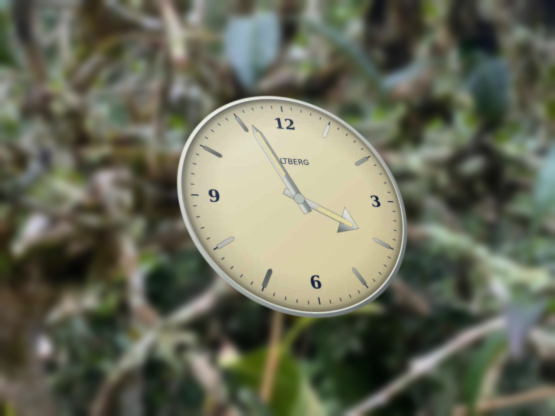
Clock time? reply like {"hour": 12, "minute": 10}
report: {"hour": 3, "minute": 56}
